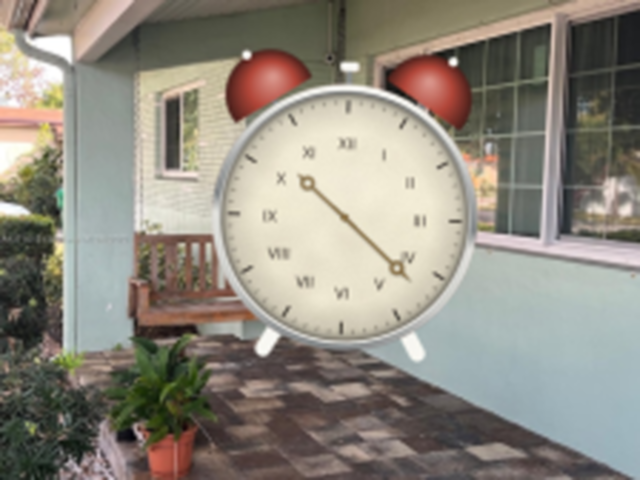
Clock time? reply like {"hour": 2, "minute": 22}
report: {"hour": 10, "minute": 22}
